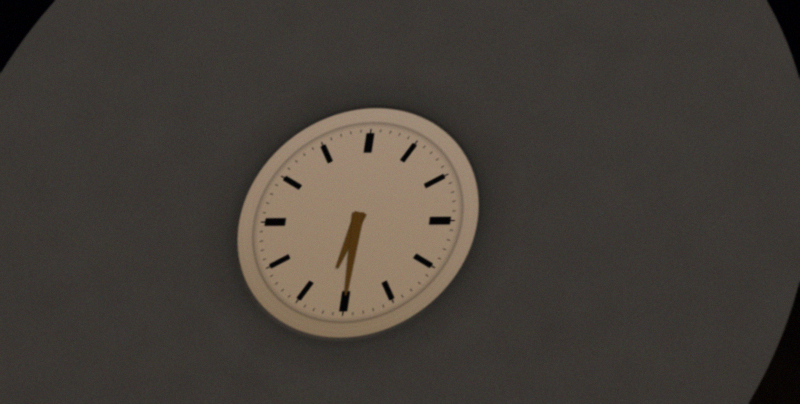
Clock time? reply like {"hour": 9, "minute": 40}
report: {"hour": 6, "minute": 30}
